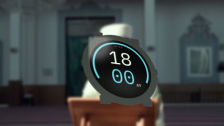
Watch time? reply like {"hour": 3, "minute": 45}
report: {"hour": 18, "minute": 0}
